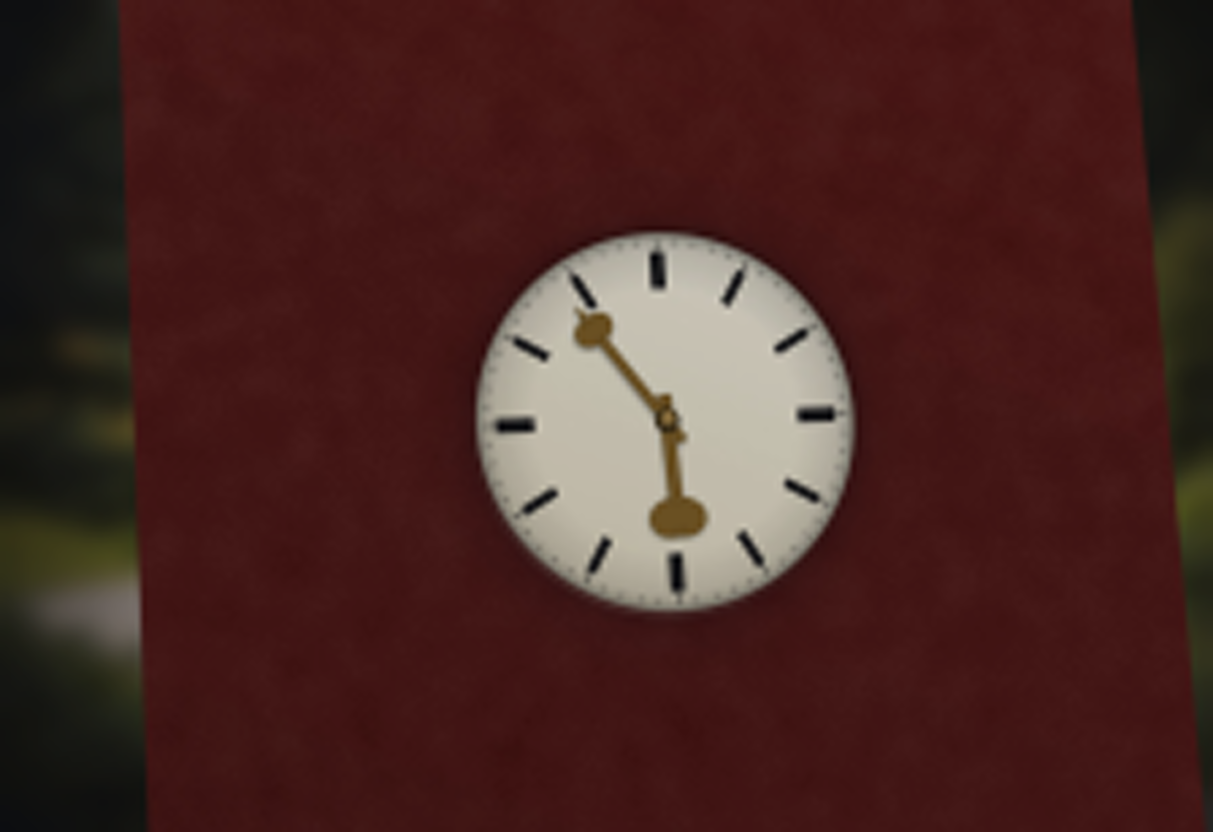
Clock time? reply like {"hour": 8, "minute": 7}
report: {"hour": 5, "minute": 54}
